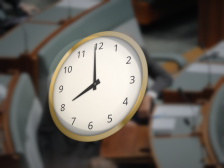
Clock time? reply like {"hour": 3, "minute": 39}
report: {"hour": 7, "minute": 59}
